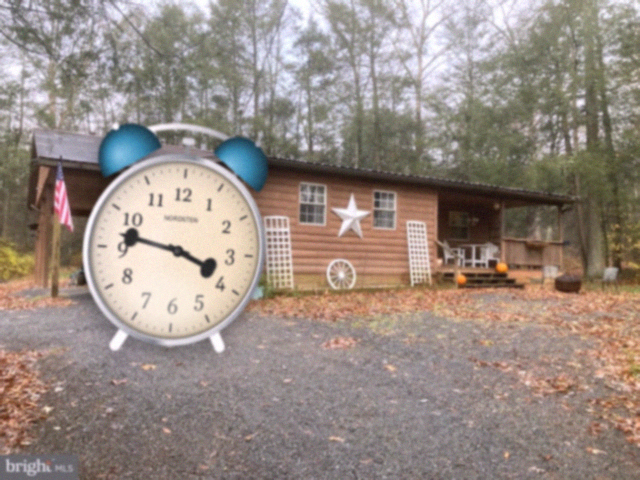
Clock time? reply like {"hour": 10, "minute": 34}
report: {"hour": 3, "minute": 47}
